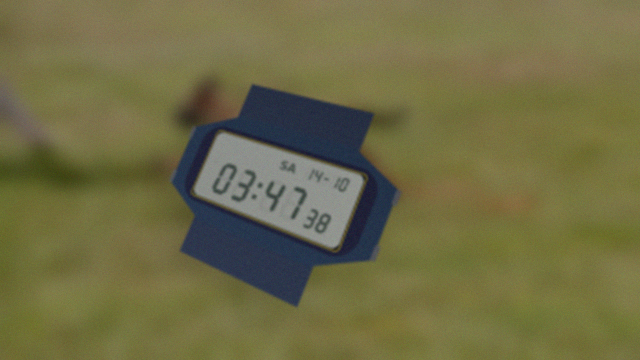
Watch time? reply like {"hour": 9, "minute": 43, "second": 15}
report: {"hour": 3, "minute": 47, "second": 38}
